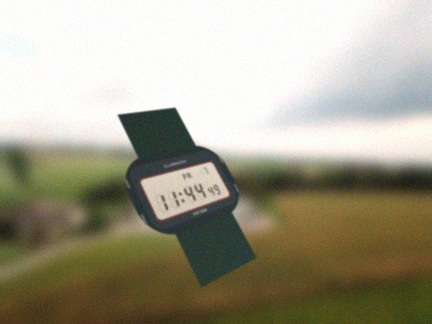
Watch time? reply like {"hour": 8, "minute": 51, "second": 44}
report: {"hour": 11, "minute": 44, "second": 49}
